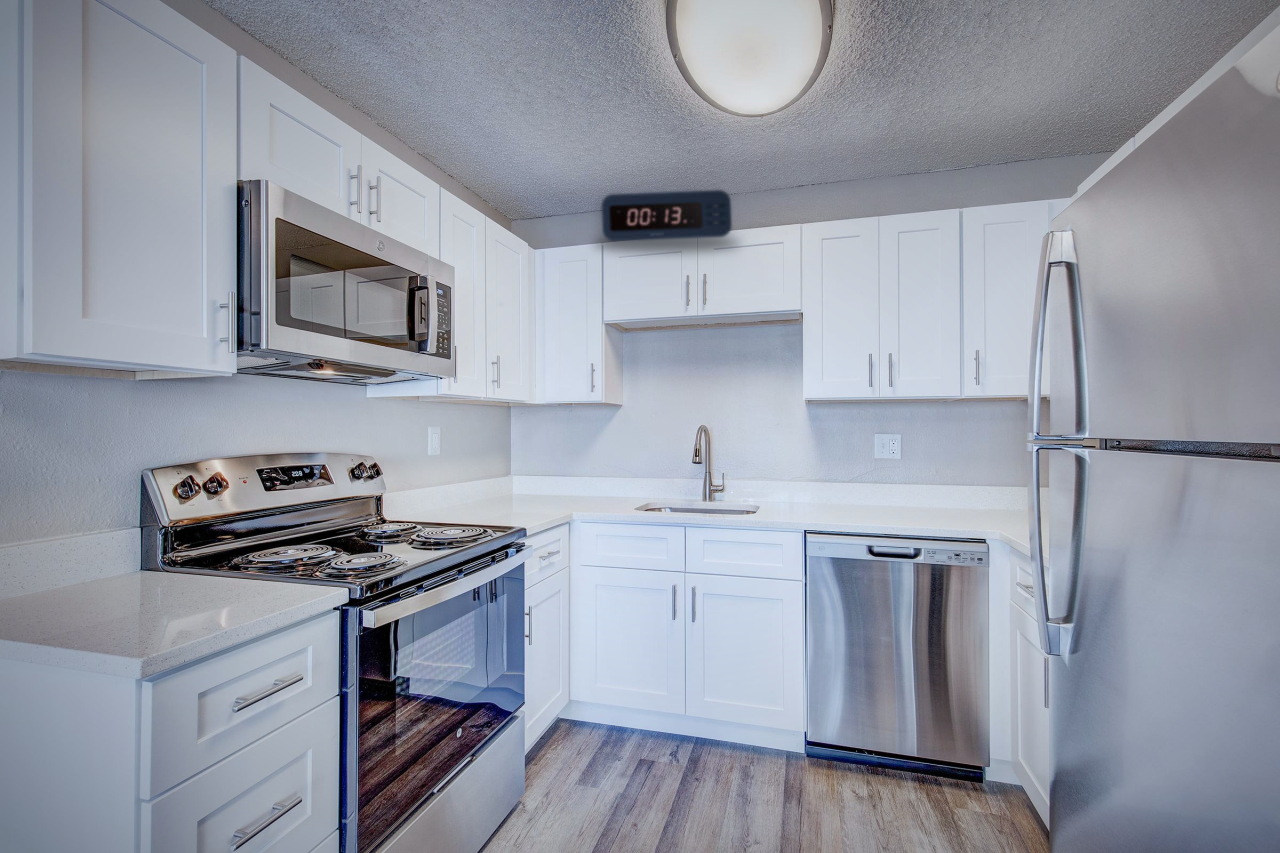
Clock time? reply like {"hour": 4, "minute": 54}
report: {"hour": 0, "minute": 13}
